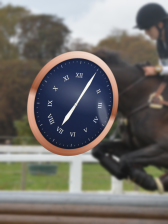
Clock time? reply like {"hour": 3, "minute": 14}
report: {"hour": 7, "minute": 5}
